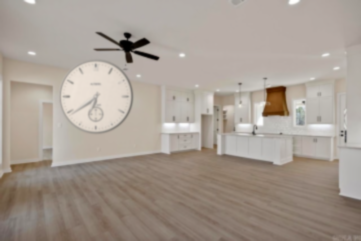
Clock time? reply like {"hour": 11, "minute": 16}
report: {"hour": 6, "minute": 39}
